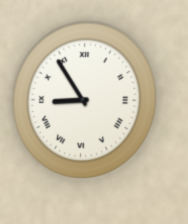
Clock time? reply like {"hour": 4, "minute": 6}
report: {"hour": 8, "minute": 54}
